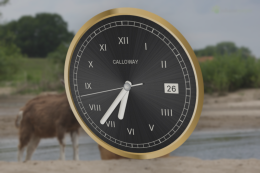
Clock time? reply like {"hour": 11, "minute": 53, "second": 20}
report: {"hour": 6, "minute": 36, "second": 43}
